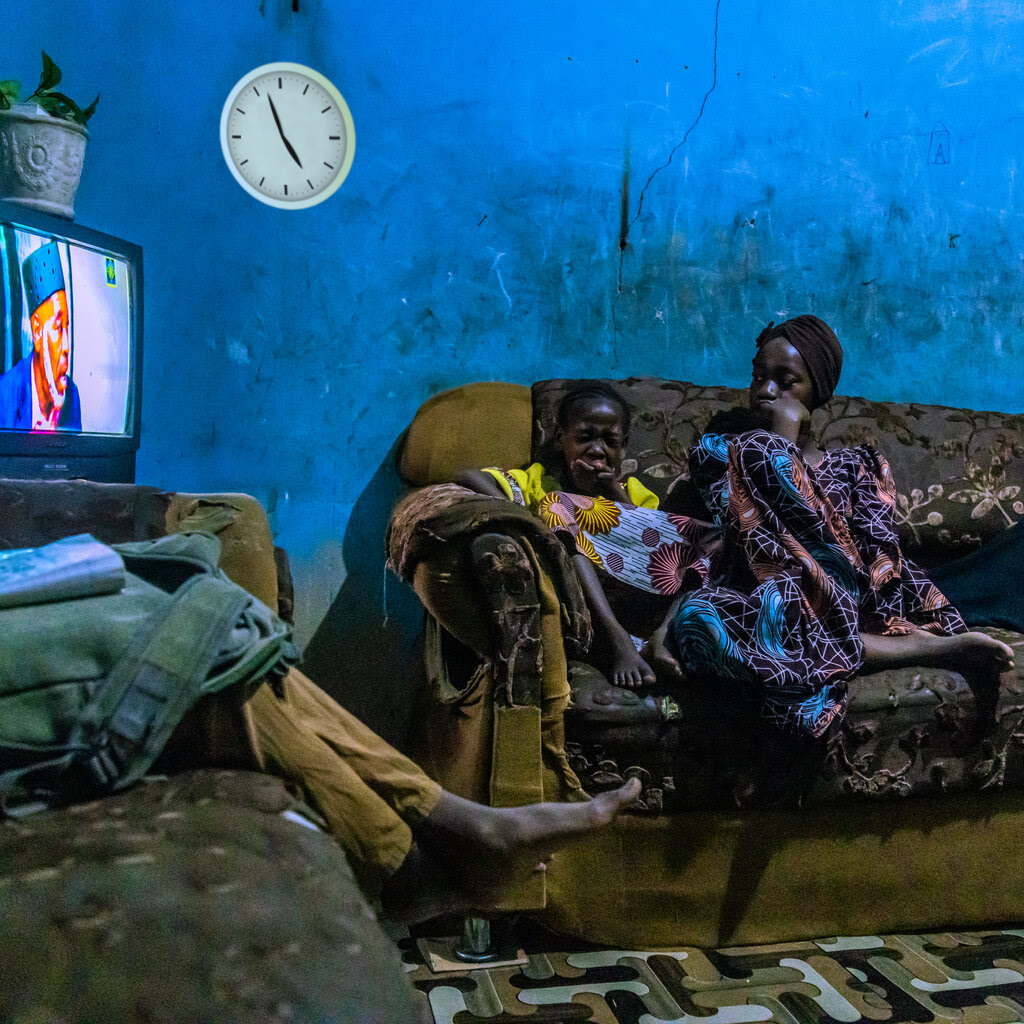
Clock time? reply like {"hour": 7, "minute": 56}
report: {"hour": 4, "minute": 57}
